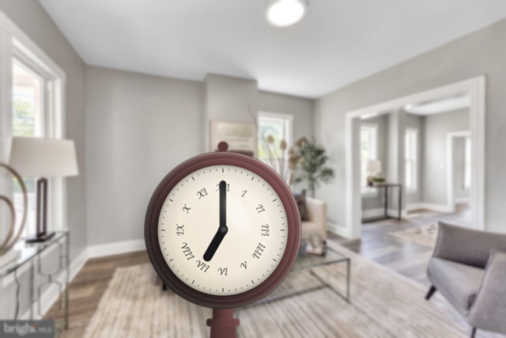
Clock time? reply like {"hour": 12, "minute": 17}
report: {"hour": 7, "minute": 0}
